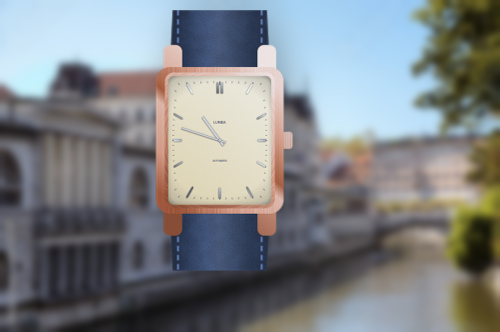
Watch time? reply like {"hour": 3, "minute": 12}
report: {"hour": 10, "minute": 48}
